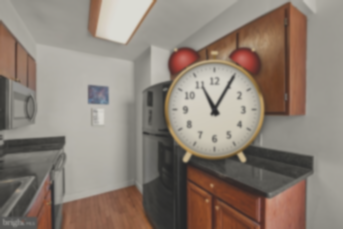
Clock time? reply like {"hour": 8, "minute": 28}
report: {"hour": 11, "minute": 5}
